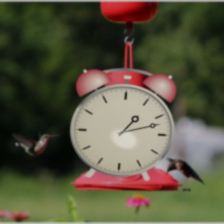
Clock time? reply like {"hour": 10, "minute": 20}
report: {"hour": 1, "minute": 12}
